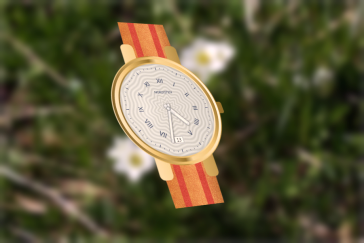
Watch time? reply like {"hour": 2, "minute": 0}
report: {"hour": 4, "minute": 32}
